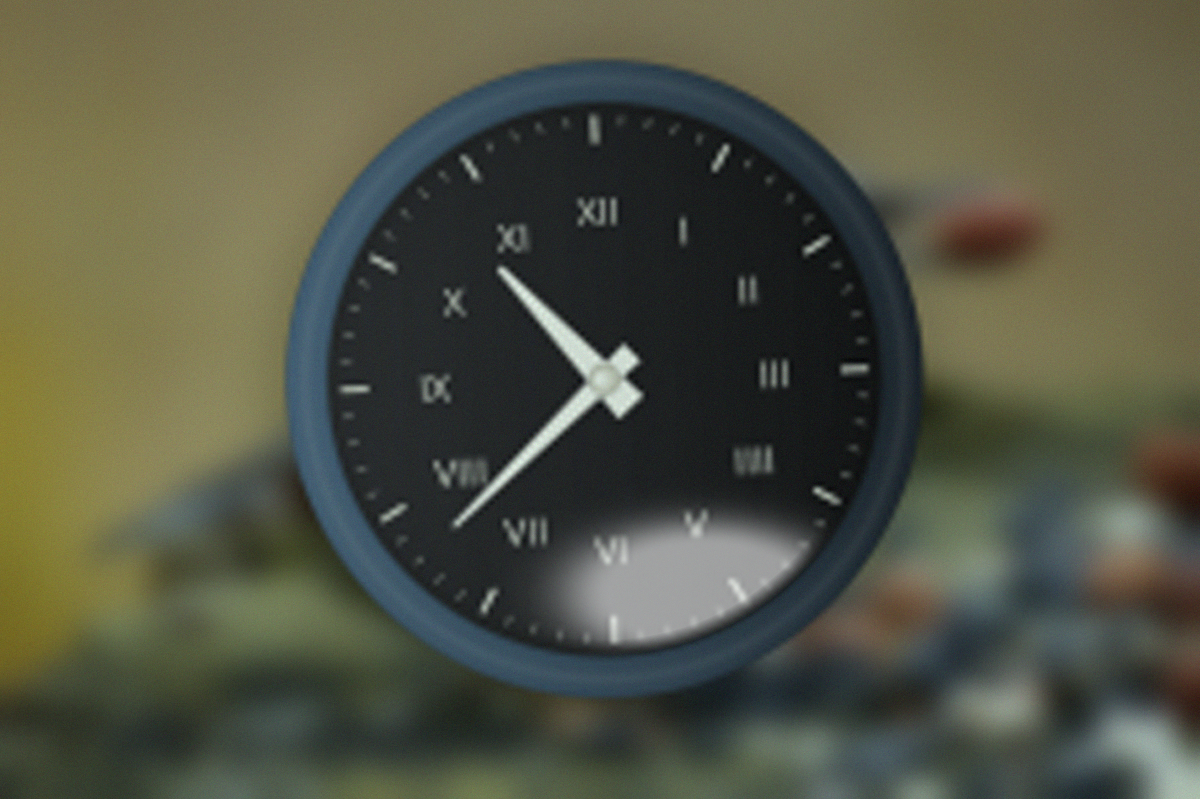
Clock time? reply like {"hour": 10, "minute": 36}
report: {"hour": 10, "minute": 38}
